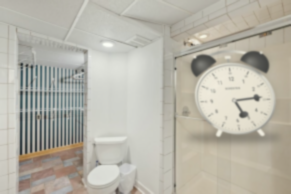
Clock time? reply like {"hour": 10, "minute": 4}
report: {"hour": 5, "minute": 14}
